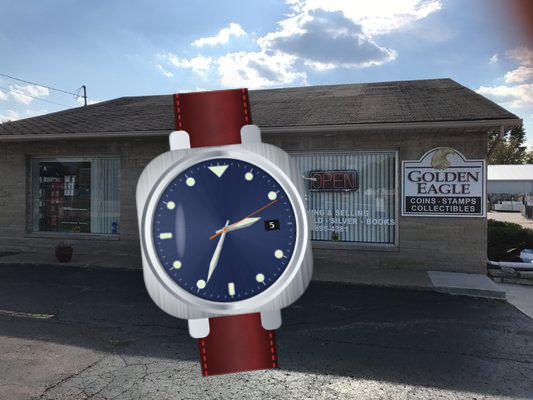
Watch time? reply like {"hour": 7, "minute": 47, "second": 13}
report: {"hour": 2, "minute": 34, "second": 11}
